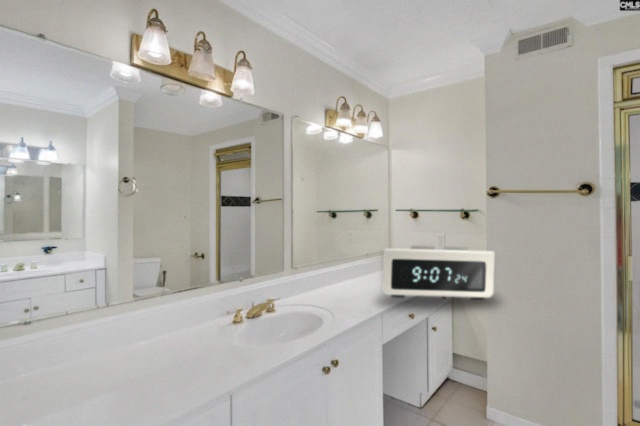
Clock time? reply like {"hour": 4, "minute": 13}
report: {"hour": 9, "minute": 7}
